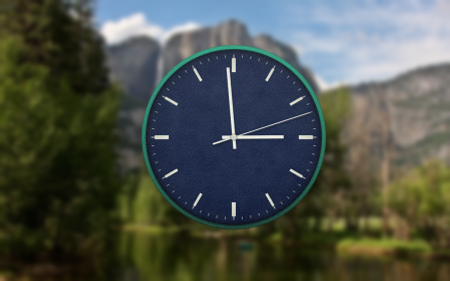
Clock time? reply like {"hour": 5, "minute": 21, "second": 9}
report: {"hour": 2, "minute": 59, "second": 12}
